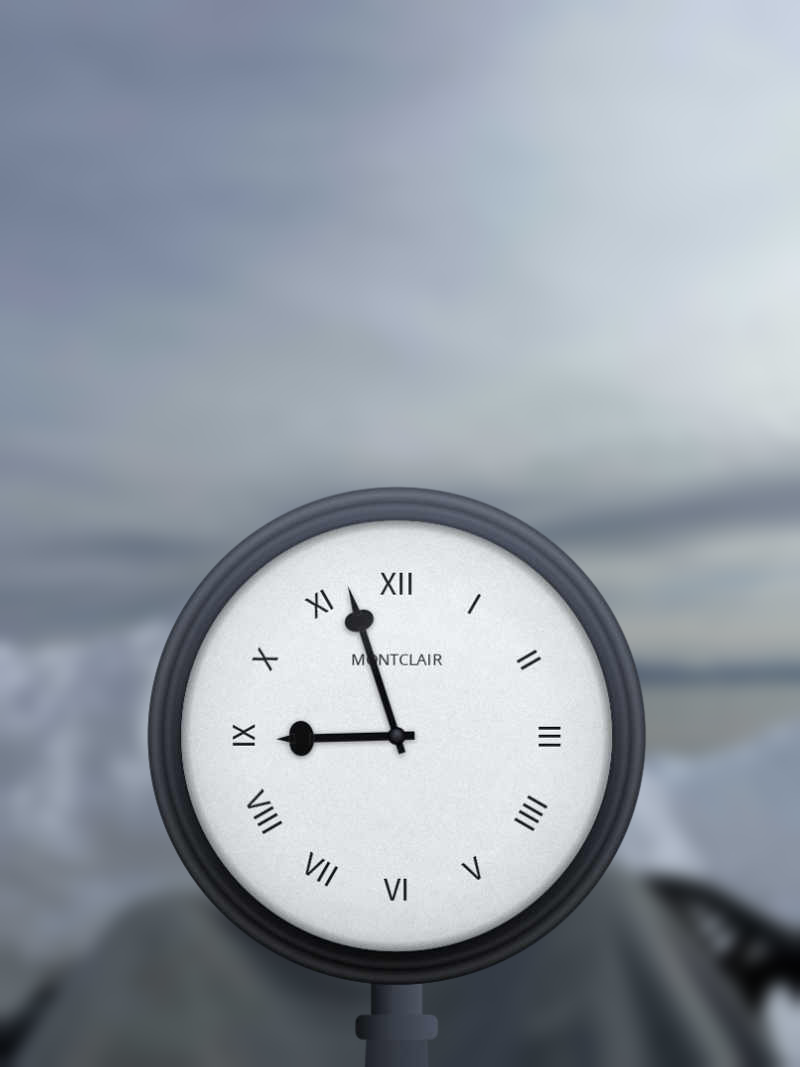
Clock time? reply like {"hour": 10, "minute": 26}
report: {"hour": 8, "minute": 57}
